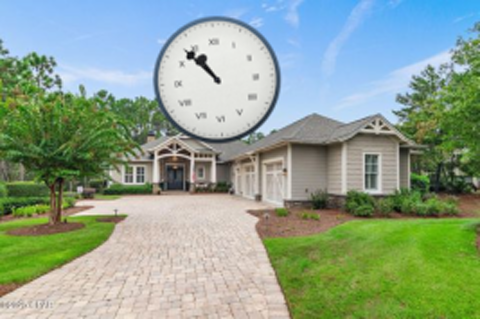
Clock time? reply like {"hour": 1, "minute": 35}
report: {"hour": 10, "minute": 53}
